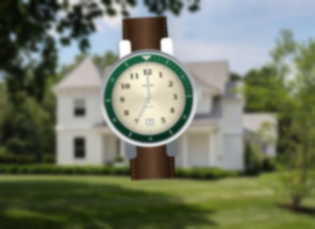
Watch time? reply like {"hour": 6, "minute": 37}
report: {"hour": 7, "minute": 0}
